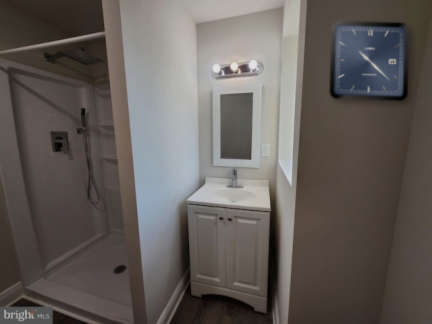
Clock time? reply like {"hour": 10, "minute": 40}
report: {"hour": 10, "minute": 22}
